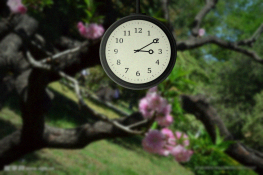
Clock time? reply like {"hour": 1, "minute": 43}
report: {"hour": 3, "minute": 10}
